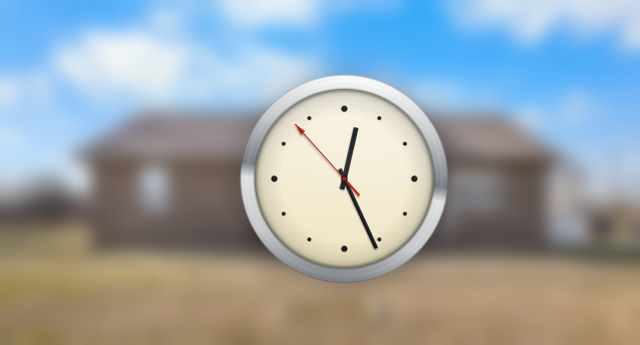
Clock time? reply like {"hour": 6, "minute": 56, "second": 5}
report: {"hour": 12, "minute": 25, "second": 53}
